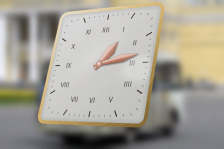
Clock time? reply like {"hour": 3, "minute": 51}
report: {"hour": 1, "minute": 13}
